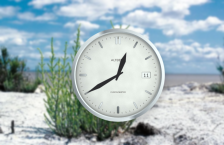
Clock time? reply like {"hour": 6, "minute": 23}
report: {"hour": 12, "minute": 40}
